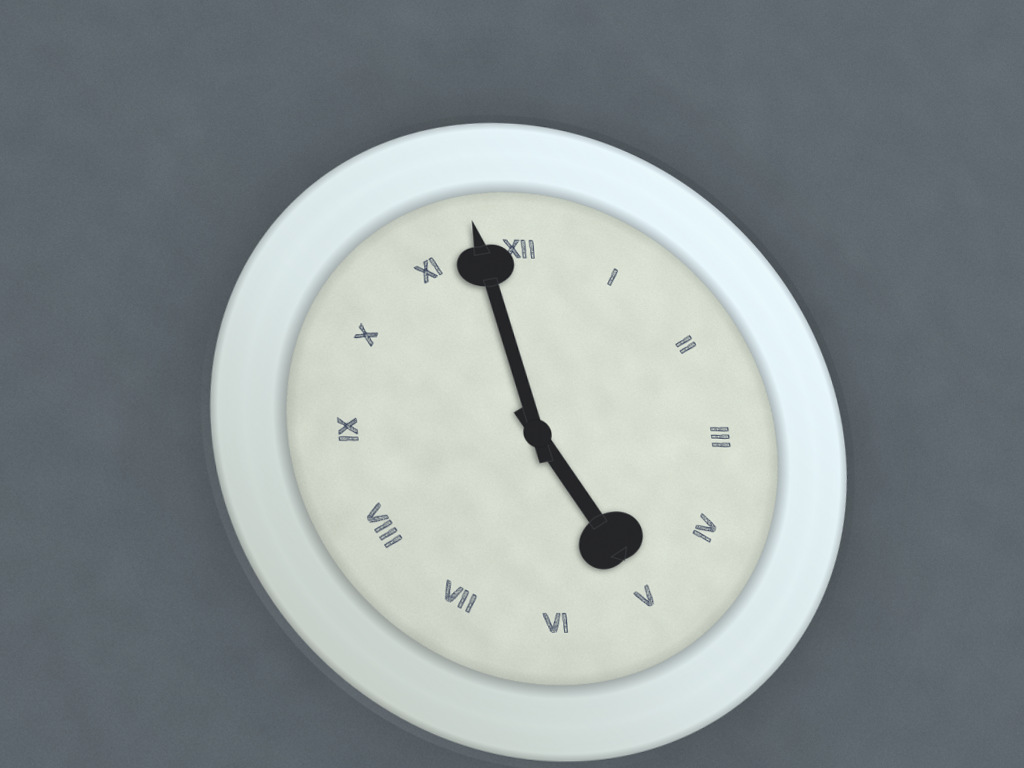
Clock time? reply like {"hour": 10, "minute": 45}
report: {"hour": 4, "minute": 58}
